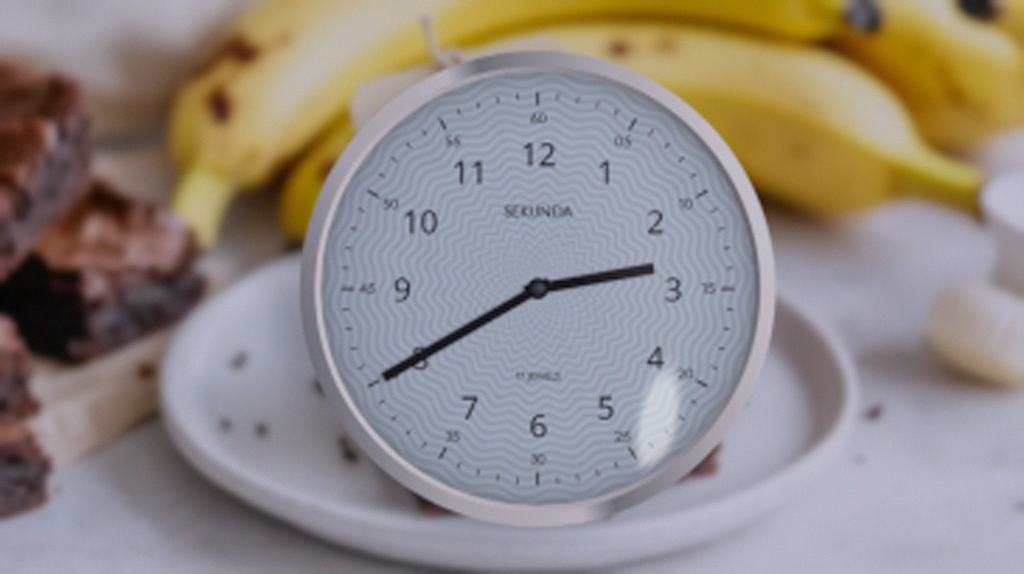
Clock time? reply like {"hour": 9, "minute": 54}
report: {"hour": 2, "minute": 40}
